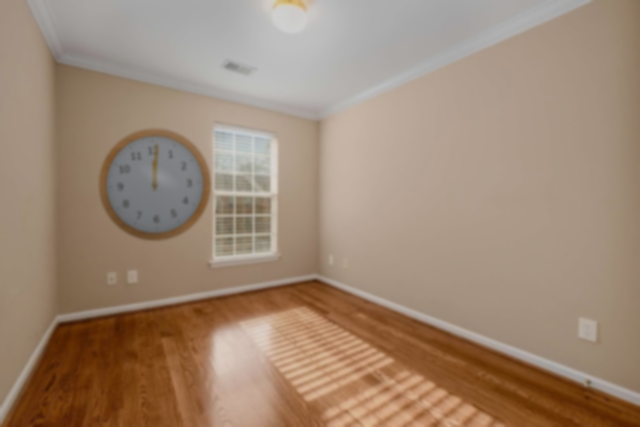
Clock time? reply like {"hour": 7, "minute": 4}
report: {"hour": 12, "minute": 1}
